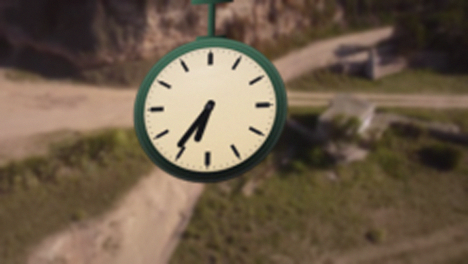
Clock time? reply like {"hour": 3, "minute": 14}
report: {"hour": 6, "minute": 36}
